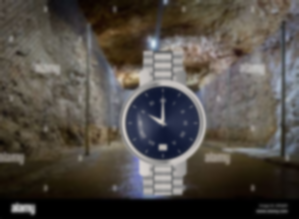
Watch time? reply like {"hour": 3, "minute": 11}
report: {"hour": 10, "minute": 0}
